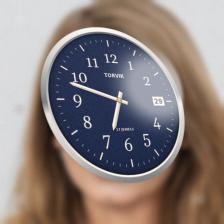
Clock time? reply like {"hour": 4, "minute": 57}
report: {"hour": 6, "minute": 48}
